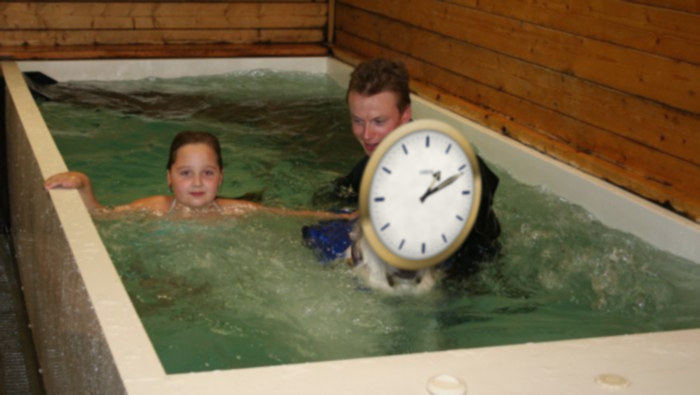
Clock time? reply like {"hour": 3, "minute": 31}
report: {"hour": 1, "minute": 11}
